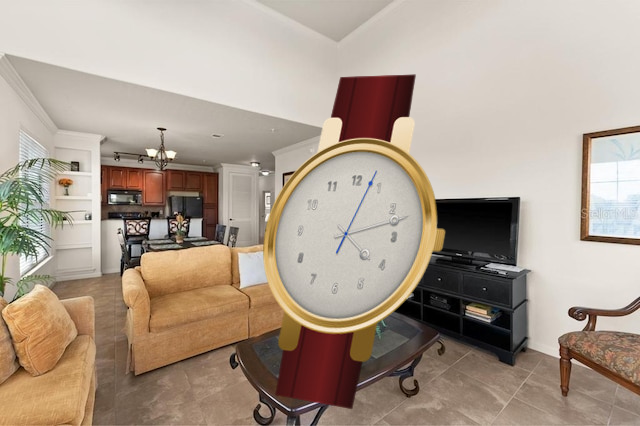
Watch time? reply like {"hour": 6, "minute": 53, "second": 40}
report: {"hour": 4, "minute": 12, "second": 3}
